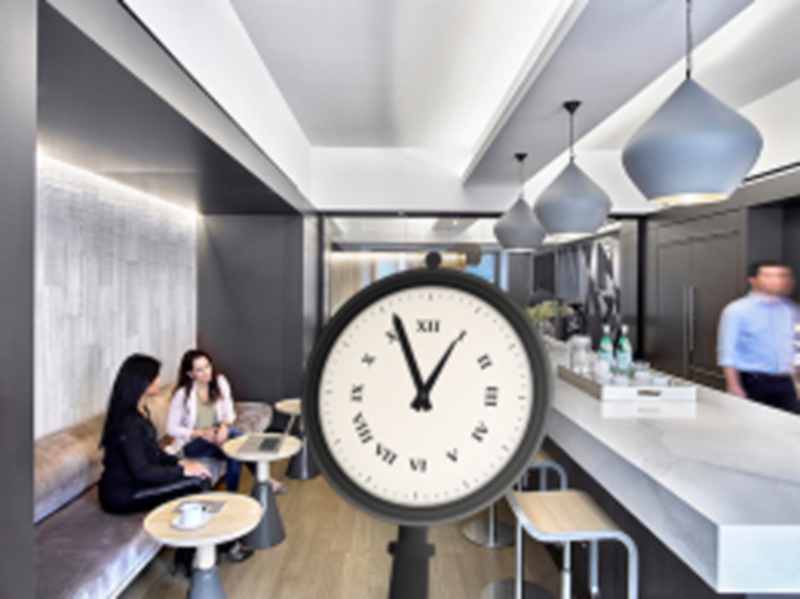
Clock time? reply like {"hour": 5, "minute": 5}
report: {"hour": 12, "minute": 56}
